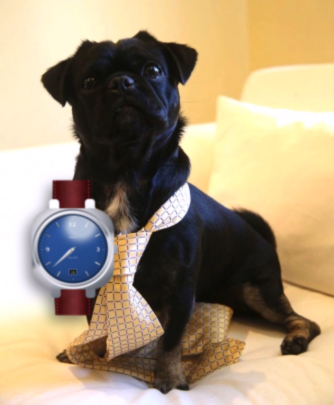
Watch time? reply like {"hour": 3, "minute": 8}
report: {"hour": 7, "minute": 38}
